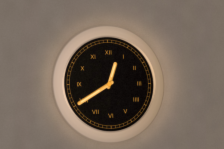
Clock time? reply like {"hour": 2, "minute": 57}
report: {"hour": 12, "minute": 40}
